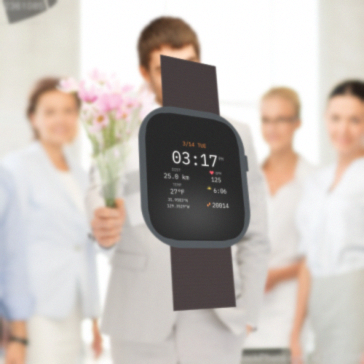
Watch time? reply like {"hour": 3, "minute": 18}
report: {"hour": 3, "minute": 17}
